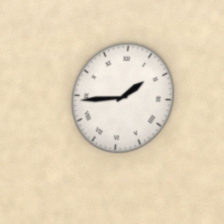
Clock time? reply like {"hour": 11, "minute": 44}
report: {"hour": 1, "minute": 44}
